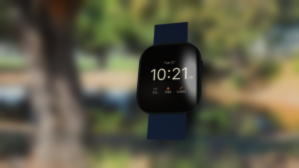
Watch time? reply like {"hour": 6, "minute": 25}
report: {"hour": 10, "minute": 21}
